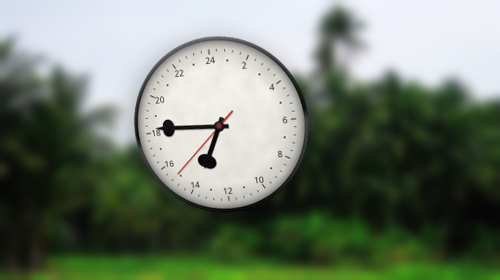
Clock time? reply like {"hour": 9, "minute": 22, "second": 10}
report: {"hour": 13, "minute": 45, "second": 38}
